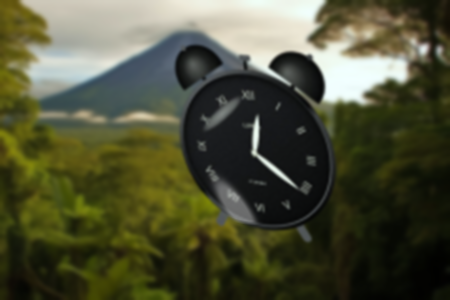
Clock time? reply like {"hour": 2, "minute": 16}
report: {"hour": 12, "minute": 21}
